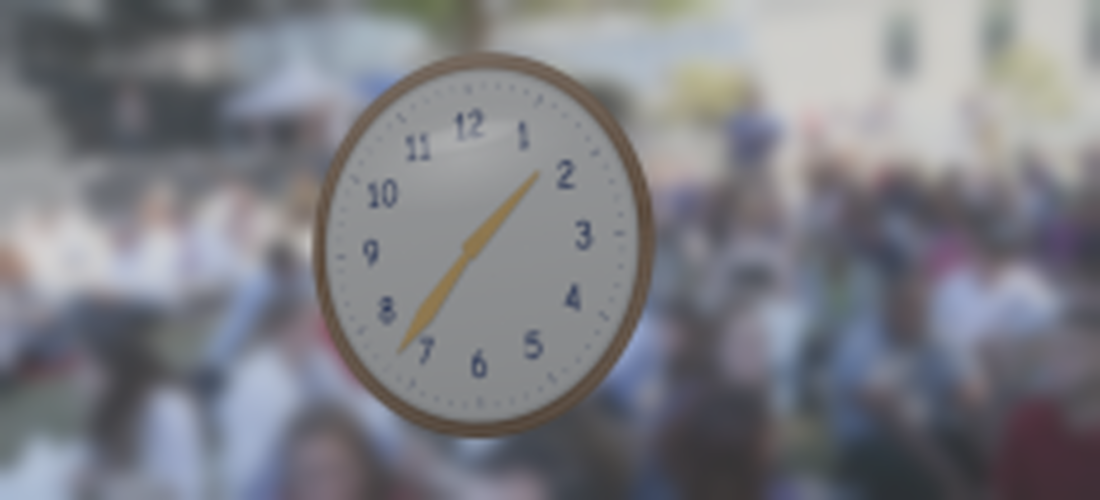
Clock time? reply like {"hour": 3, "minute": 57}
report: {"hour": 1, "minute": 37}
